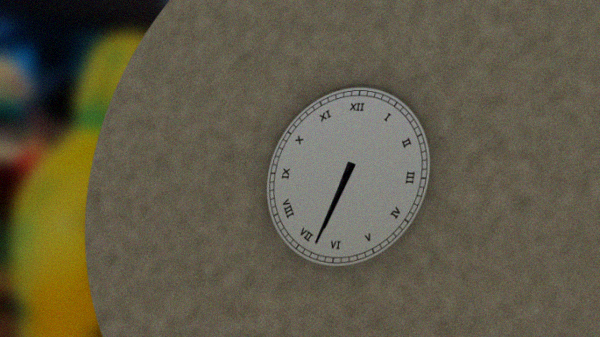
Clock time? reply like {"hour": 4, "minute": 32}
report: {"hour": 6, "minute": 33}
